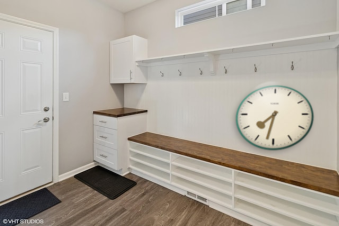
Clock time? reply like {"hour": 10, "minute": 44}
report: {"hour": 7, "minute": 32}
